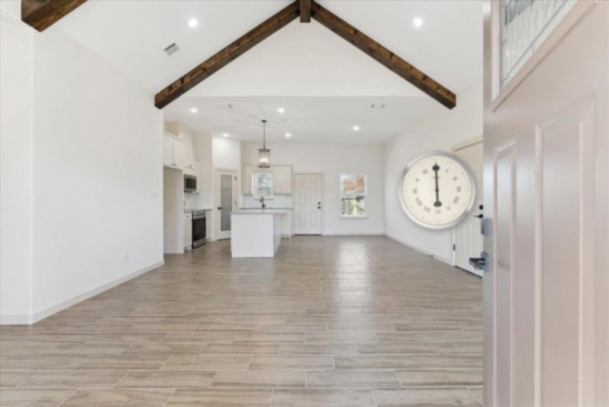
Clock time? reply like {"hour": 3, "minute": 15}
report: {"hour": 6, "minute": 0}
